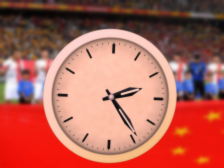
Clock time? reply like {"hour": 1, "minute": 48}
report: {"hour": 2, "minute": 24}
